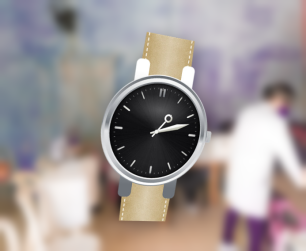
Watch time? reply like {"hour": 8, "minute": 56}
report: {"hour": 1, "minute": 12}
